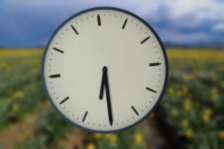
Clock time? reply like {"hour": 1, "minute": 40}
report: {"hour": 6, "minute": 30}
